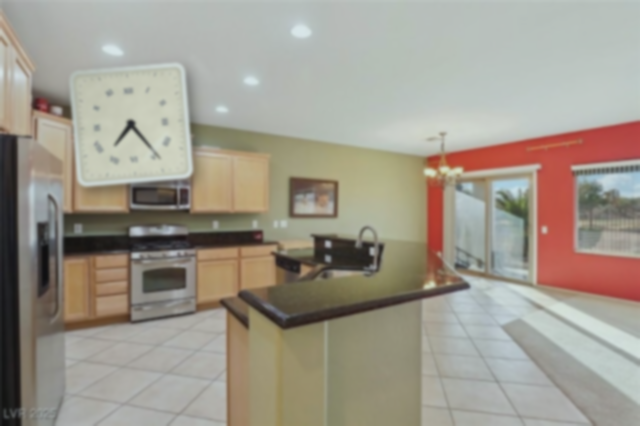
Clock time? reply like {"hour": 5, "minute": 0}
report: {"hour": 7, "minute": 24}
